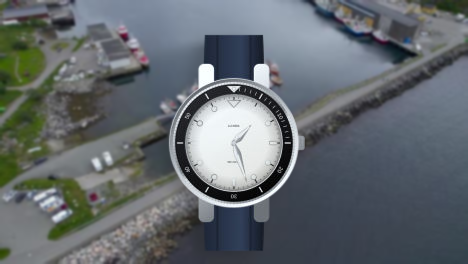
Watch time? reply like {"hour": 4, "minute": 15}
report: {"hour": 1, "minute": 27}
